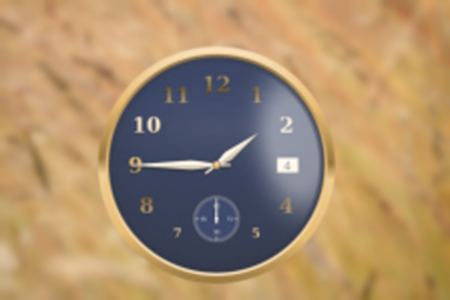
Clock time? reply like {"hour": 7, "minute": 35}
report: {"hour": 1, "minute": 45}
